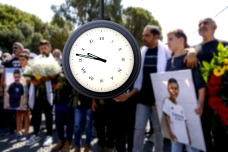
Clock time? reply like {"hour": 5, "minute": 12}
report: {"hour": 9, "minute": 47}
